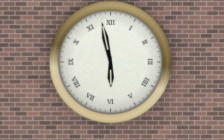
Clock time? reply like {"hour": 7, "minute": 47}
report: {"hour": 5, "minute": 58}
